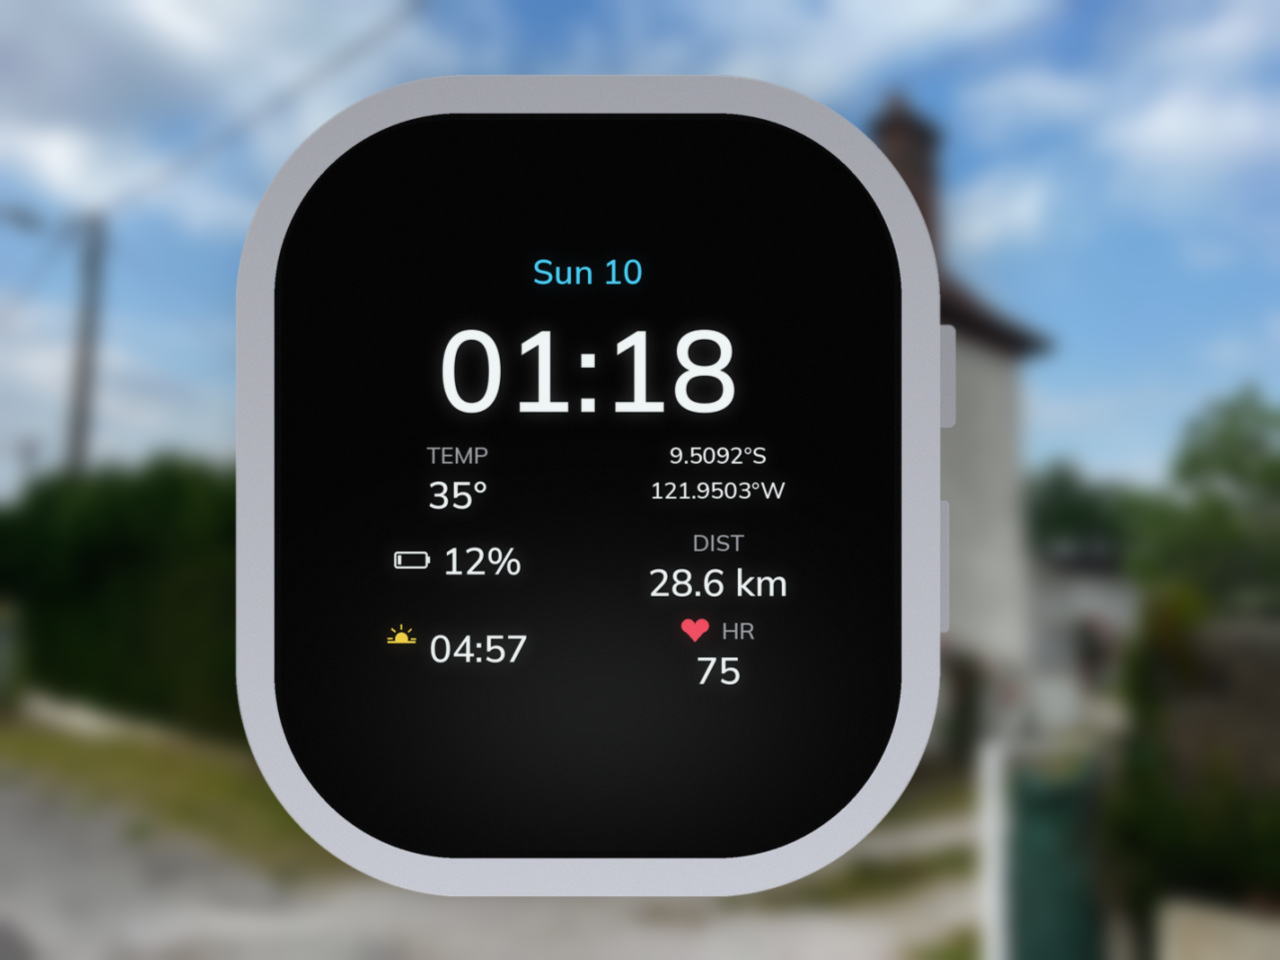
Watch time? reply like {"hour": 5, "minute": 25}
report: {"hour": 1, "minute": 18}
